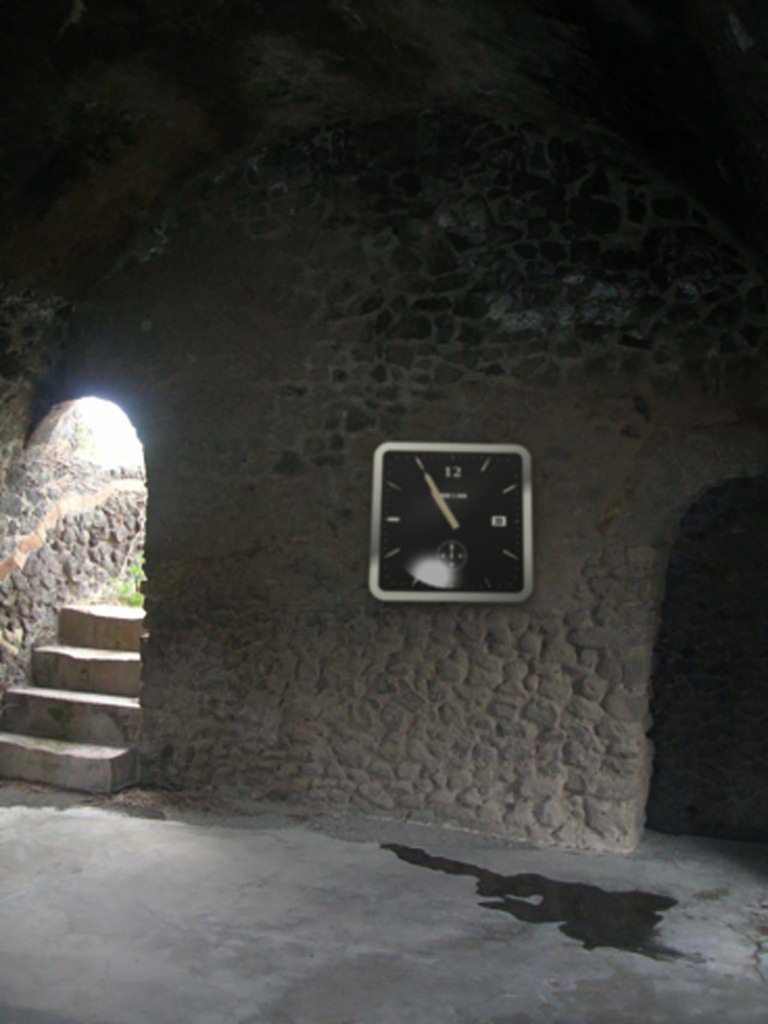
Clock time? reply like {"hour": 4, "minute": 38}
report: {"hour": 10, "minute": 55}
